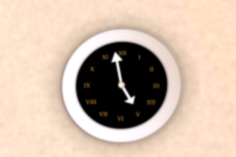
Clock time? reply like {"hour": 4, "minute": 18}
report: {"hour": 4, "minute": 58}
